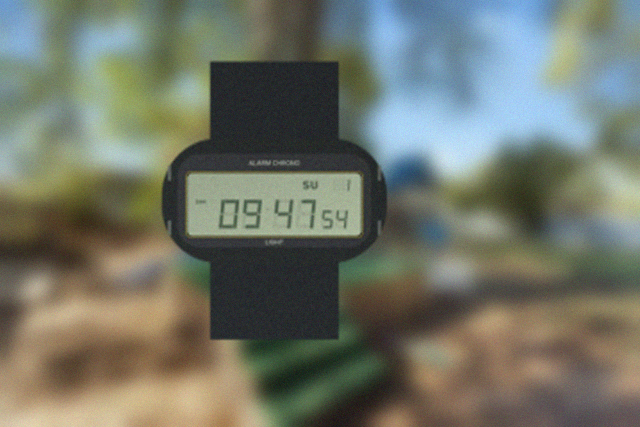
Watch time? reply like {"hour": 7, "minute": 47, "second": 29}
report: {"hour": 9, "minute": 47, "second": 54}
